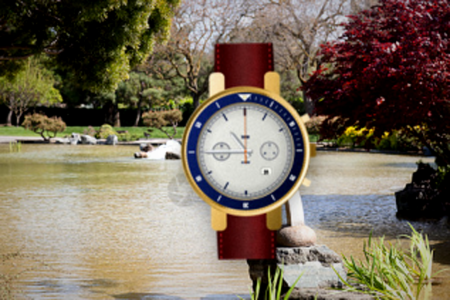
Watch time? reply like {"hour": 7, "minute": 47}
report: {"hour": 10, "minute": 45}
